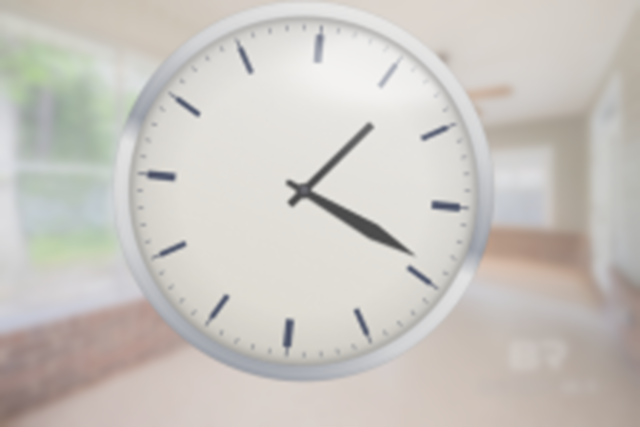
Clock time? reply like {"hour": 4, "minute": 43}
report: {"hour": 1, "minute": 19}
